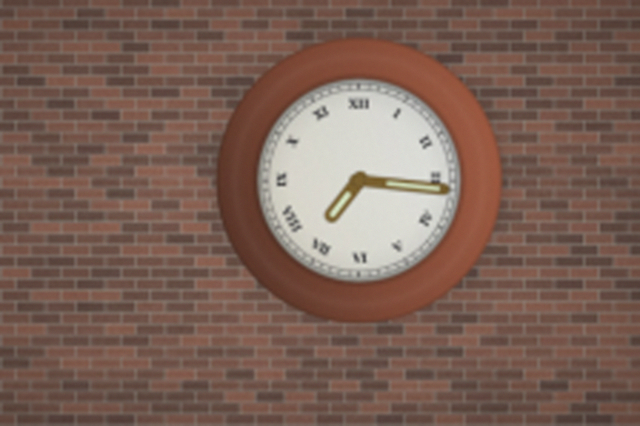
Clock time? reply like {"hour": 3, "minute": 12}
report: {"hour": 7, "minute": 16}
